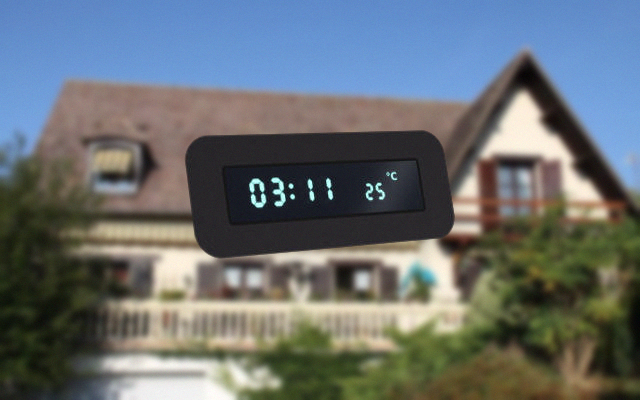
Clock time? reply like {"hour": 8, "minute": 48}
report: {"hour": 3, "minute": 11}
